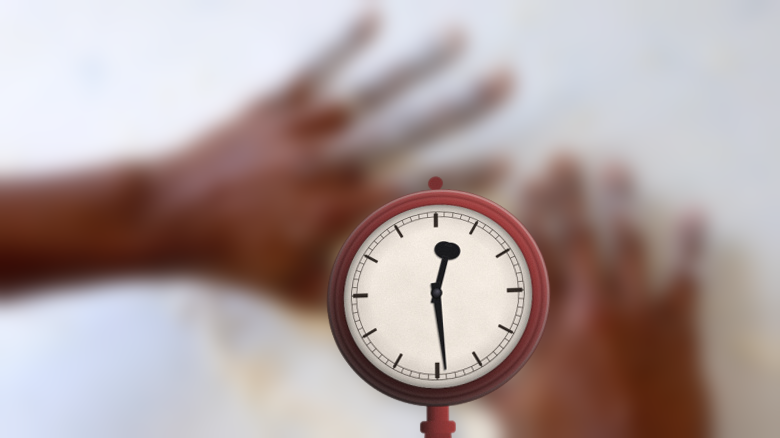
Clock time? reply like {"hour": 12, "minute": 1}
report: {"hour": 12, "minute": 29}
